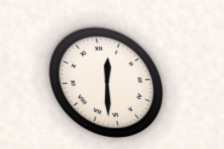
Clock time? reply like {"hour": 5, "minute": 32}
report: {"hour": 12, "minute": 32}
